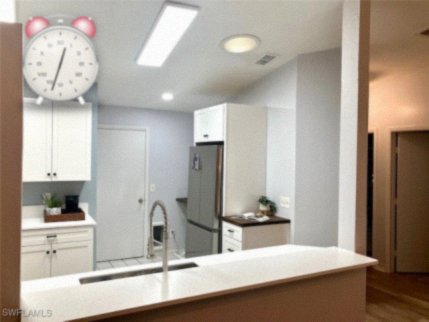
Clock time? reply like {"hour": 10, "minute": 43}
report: {"hour": 12, "minute": 33}
